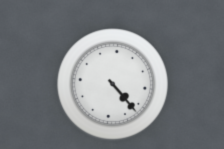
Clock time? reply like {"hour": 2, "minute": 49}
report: {"hour": 4, "minute": 22}
